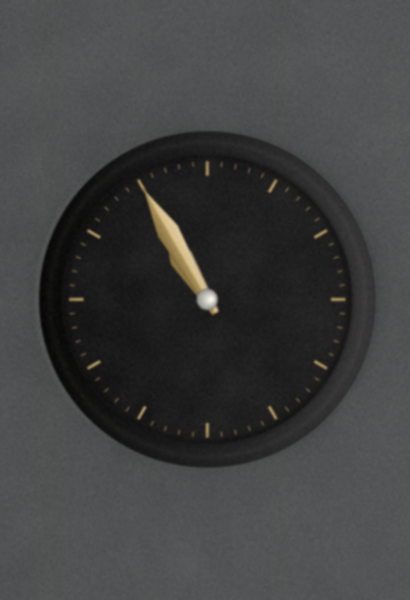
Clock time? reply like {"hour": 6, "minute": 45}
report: {"hour": 10, "minute": 55}
